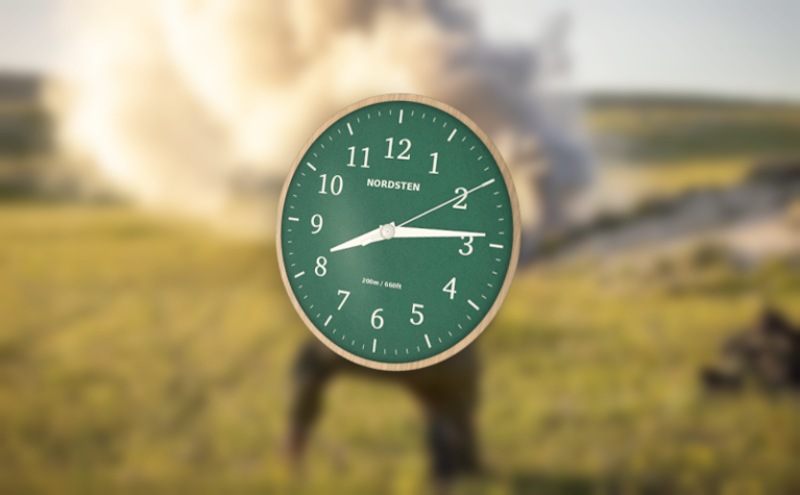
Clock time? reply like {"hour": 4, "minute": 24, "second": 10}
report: {"hour": 8, "minute": 14, "second": 10}
